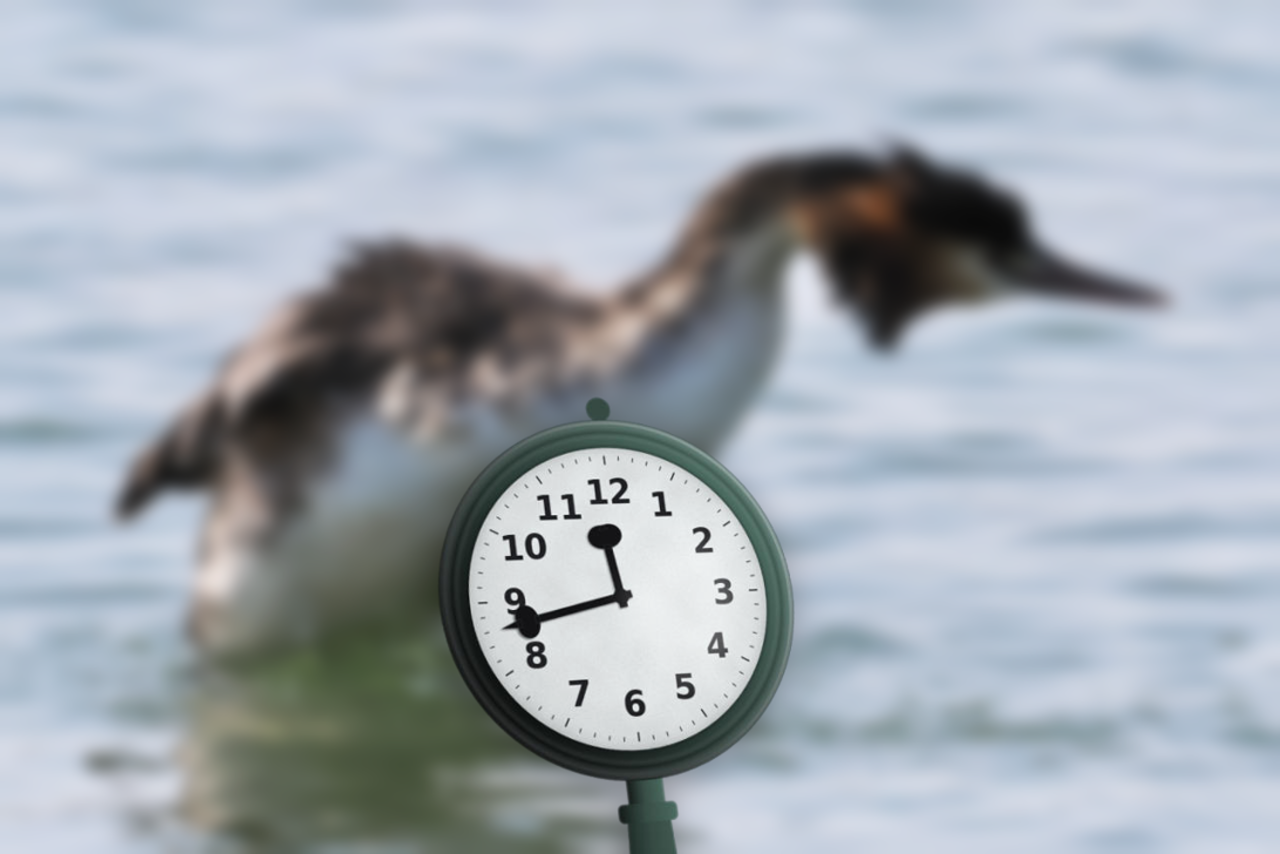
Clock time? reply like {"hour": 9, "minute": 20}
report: {"hour": 11, "minute": 43}
